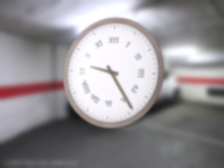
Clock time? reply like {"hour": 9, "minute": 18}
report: {"hour": 9, "minute": 24}
